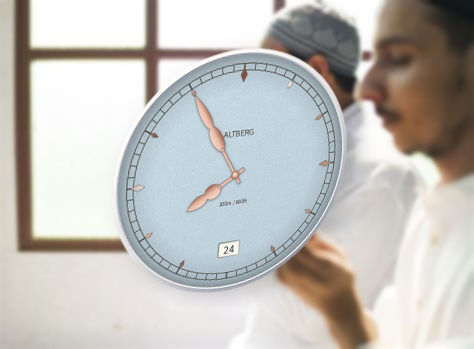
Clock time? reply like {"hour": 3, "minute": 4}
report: {"hour": 7, "minute": 55}
